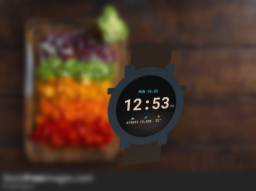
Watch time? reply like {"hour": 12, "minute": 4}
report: {"hour": 12, "minute": 53}
